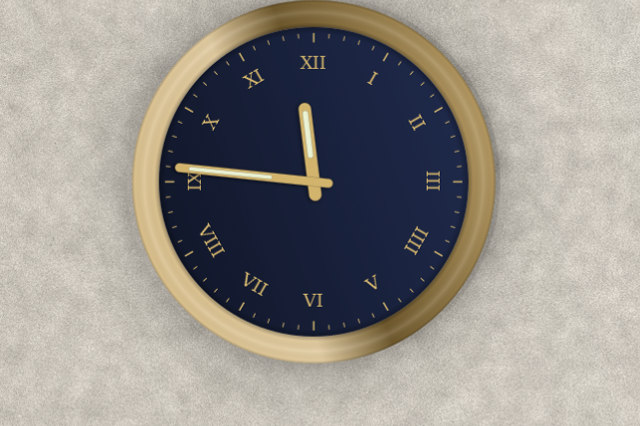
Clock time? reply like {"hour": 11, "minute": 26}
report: {"hour": 11, "minute": 46}
